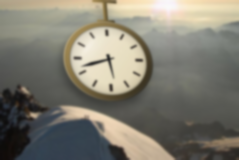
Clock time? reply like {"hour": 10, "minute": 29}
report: {"hour": 5, "minute": 42}
